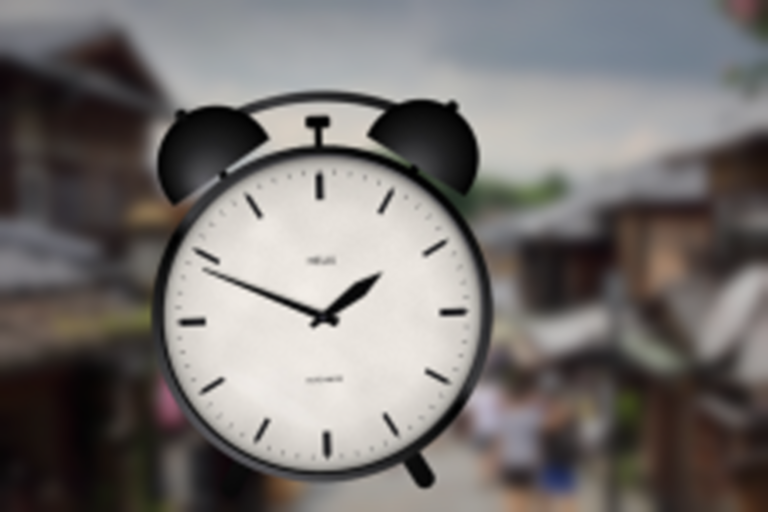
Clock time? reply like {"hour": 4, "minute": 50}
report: {"hour": 1, "minute": 49}
